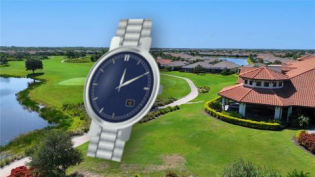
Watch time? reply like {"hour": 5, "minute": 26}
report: {"hour": 12, "minute": 10}
